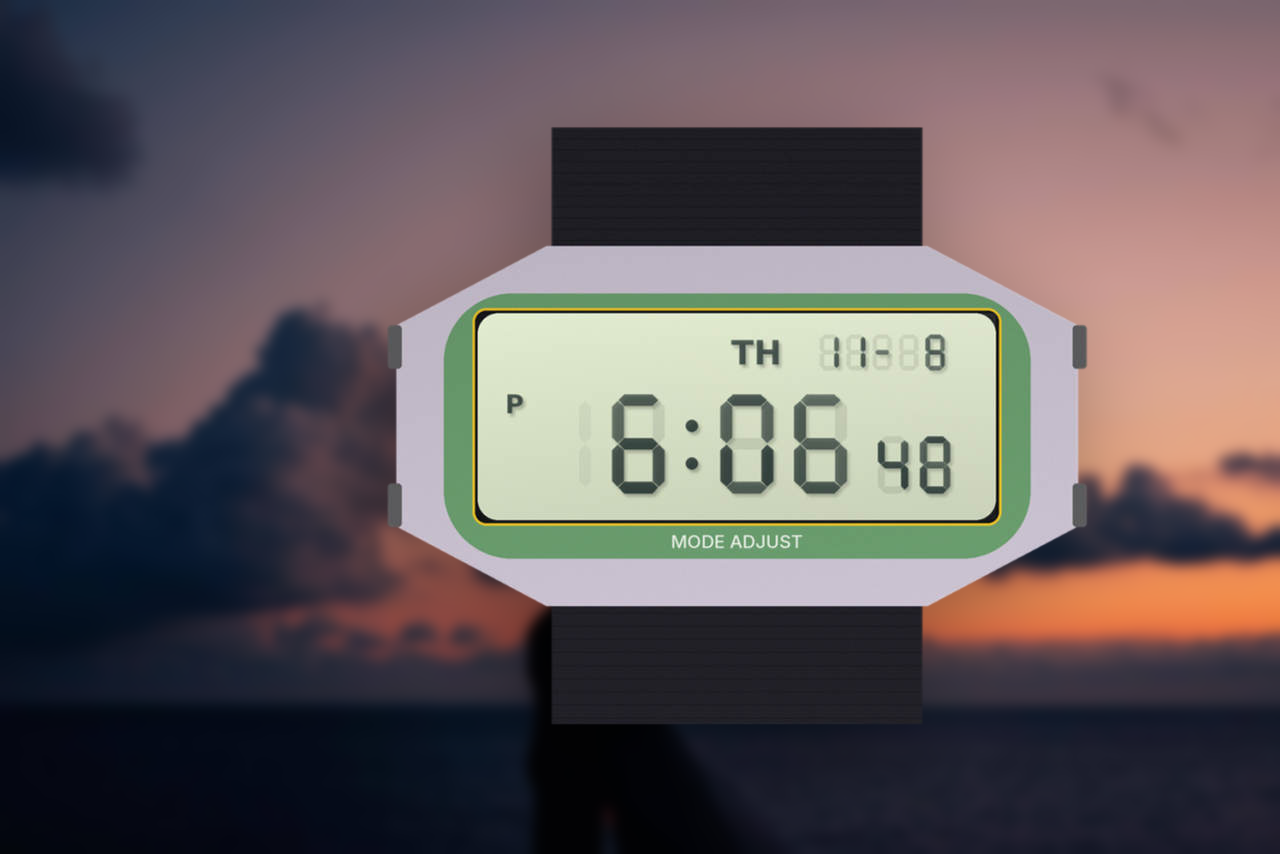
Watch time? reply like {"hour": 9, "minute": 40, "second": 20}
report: {"hour": 6, "minute": 6, "second": 48}
